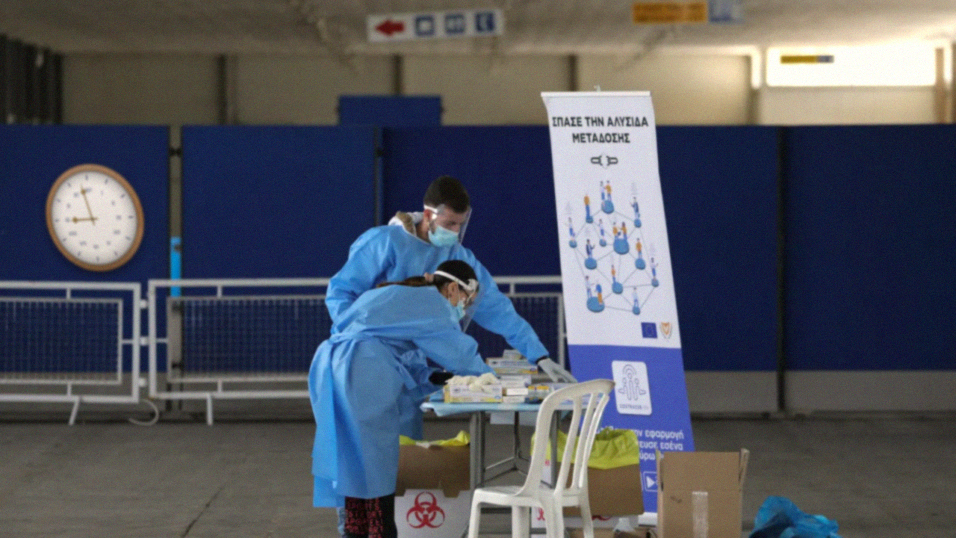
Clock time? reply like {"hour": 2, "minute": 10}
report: {"hour": 8, "minute": 58}
